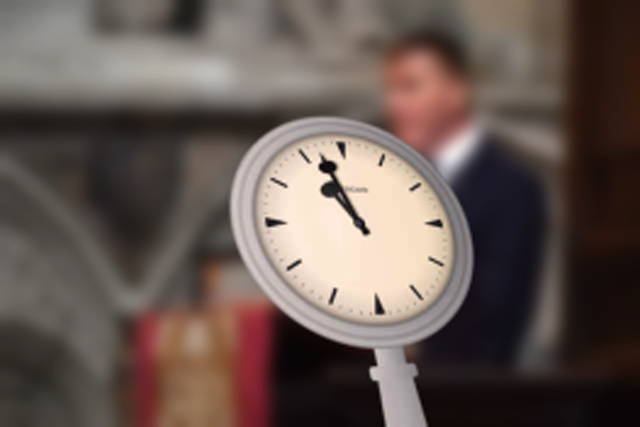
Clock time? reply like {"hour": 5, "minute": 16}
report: {"hour": 10, "minute": 57}
